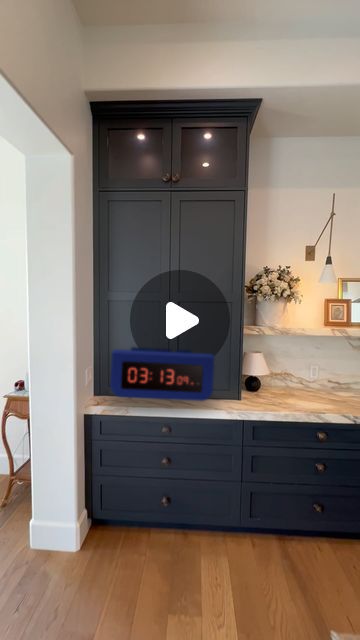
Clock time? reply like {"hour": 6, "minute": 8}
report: {"hour": 3, "minute": 13}
